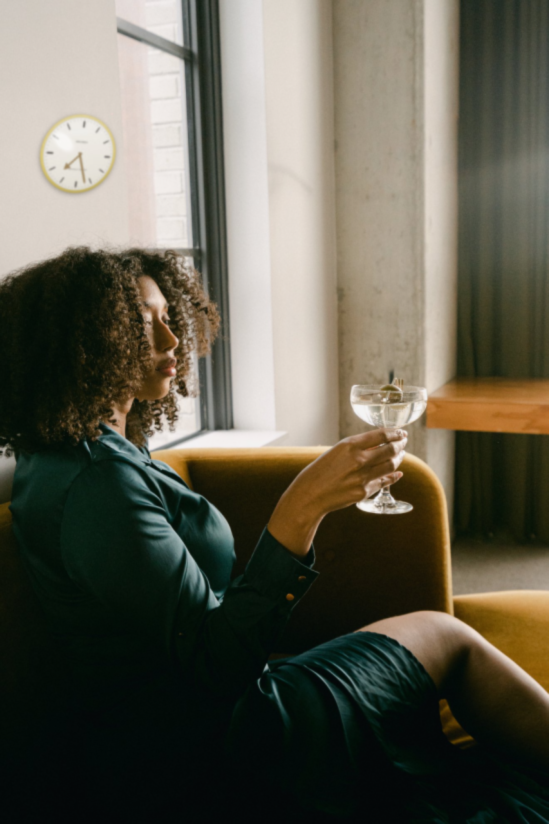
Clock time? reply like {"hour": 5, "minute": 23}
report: {"hour": 7, "minute": 27}
